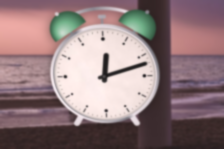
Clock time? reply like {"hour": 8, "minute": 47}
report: {"hour": 12, "minute": 12}
